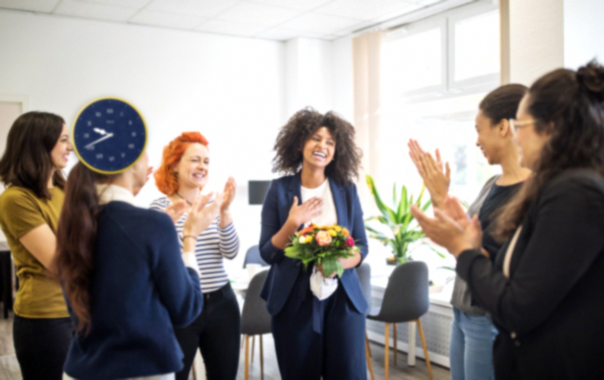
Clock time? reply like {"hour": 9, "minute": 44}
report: {"hour": 9, "minute": 41}
